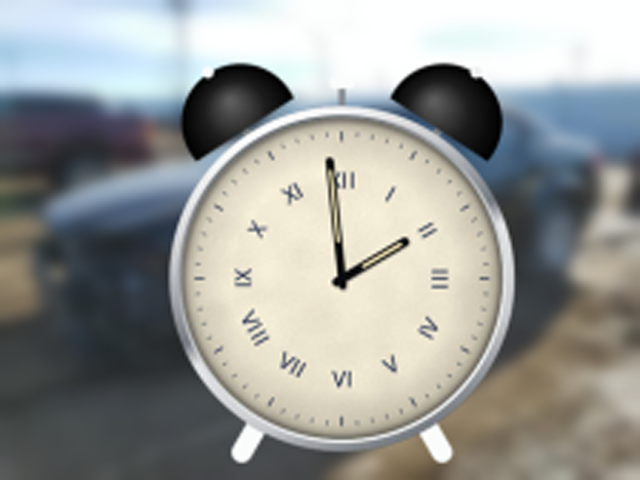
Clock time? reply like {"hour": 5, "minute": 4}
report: {"hour": 1, "minute": 59}
